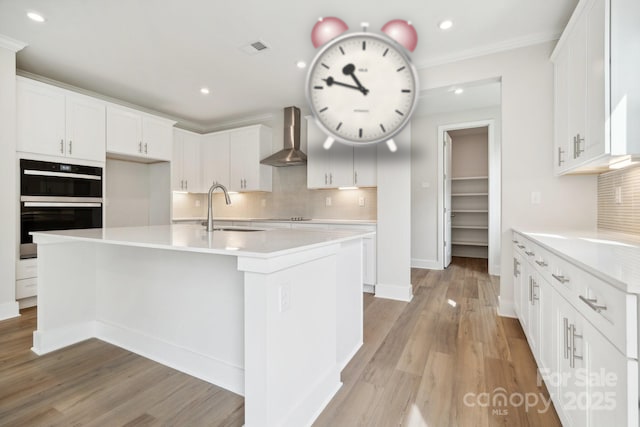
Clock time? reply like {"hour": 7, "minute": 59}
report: {"hour": 10, "minute": 47}
